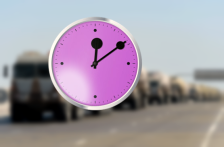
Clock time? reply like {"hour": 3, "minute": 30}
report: {"hour": 12, "minute": 9}
